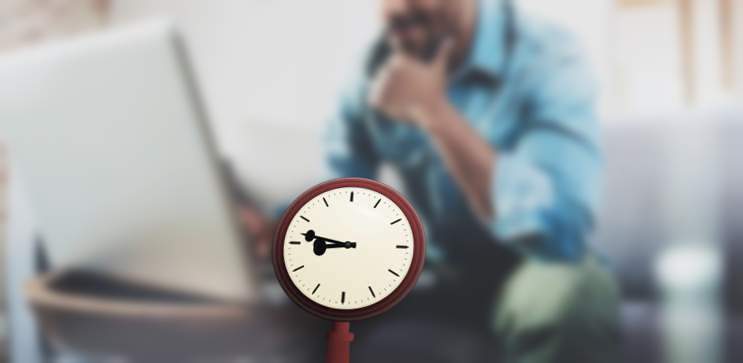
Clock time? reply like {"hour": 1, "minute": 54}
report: {"hour": 8, "minute": 47}
